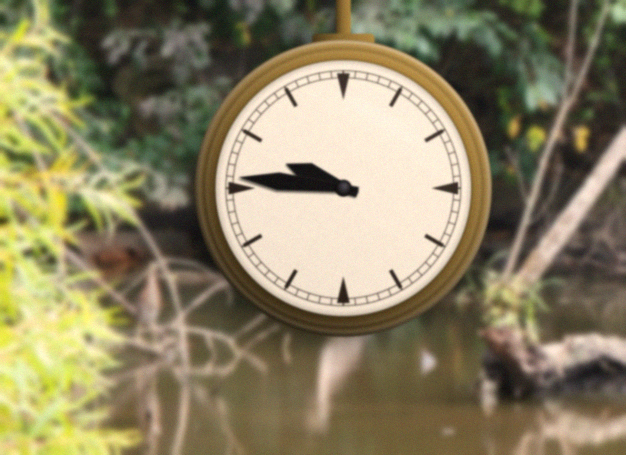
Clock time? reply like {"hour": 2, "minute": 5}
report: {"hour": 9, "minute": 46}
